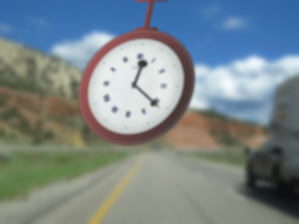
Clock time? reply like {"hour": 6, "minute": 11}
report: {"hour": 12, "minute": 21}
